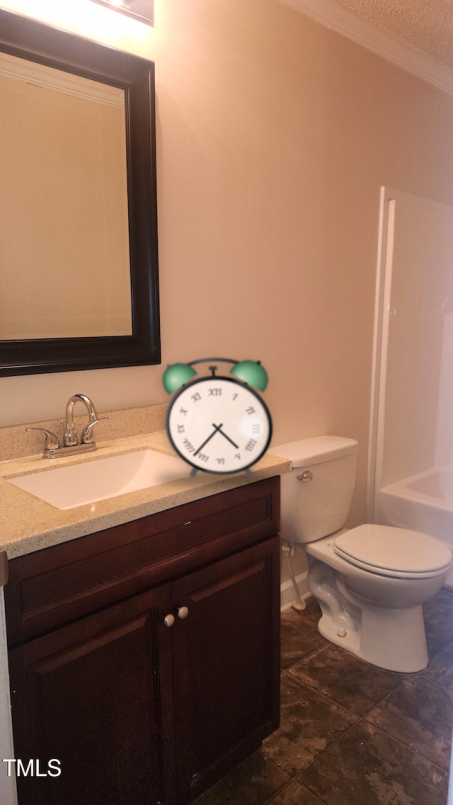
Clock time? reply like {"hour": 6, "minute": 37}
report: {"hour": 4, "minute": 37}
